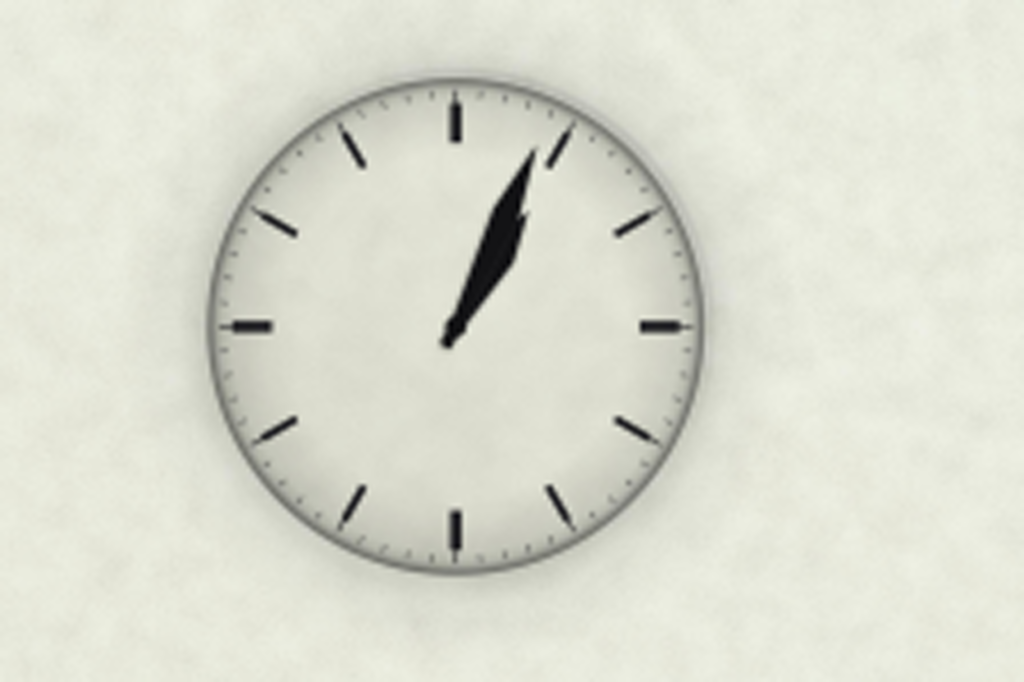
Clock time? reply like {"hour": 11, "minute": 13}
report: {"hour": 1, "minute": 4}
